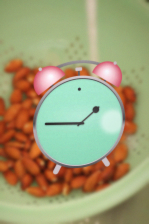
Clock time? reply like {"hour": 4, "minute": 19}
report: {"hour": 1, "minute": 46}
